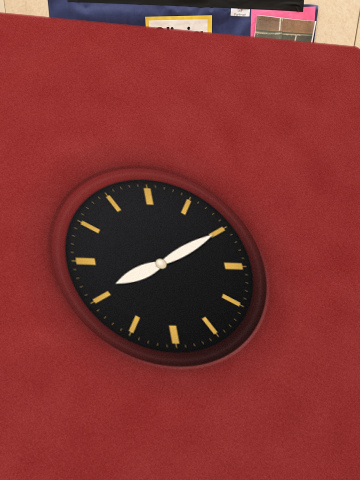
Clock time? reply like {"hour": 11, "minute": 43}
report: {"hour": 8, "minute": 10}
